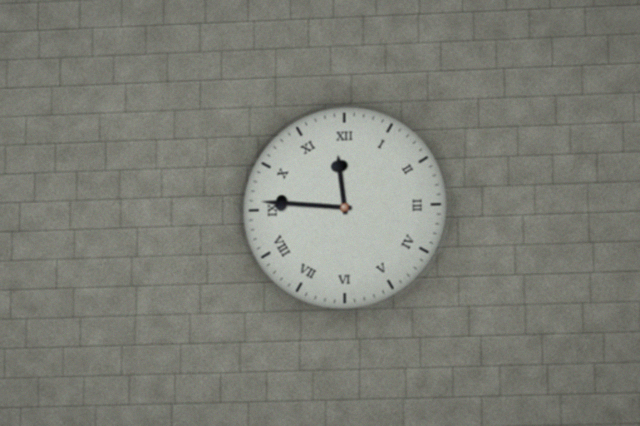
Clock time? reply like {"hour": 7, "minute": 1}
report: {"hour": 11, "minute": 46}
